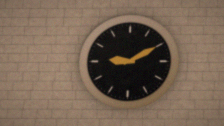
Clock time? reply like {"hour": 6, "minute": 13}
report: {"hour": 9, "minute": 10}
